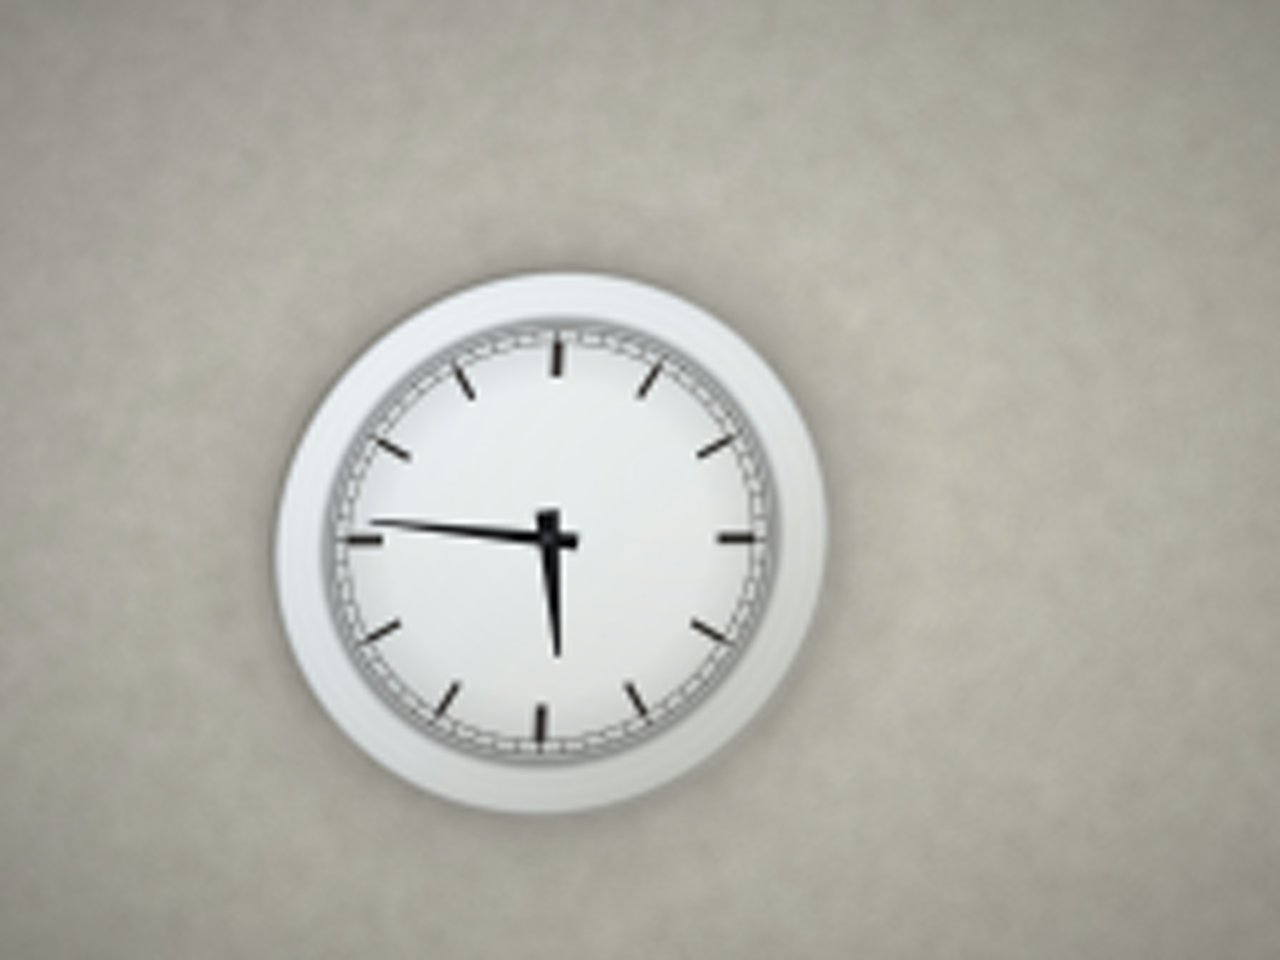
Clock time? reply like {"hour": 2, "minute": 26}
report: {"hour": 5, "minute": 46}
